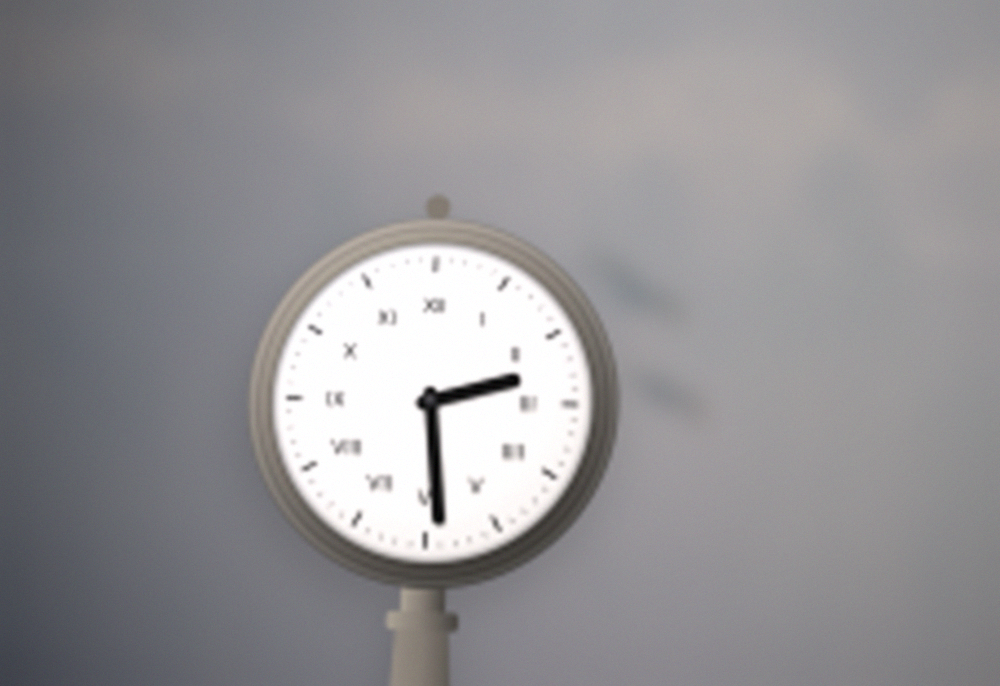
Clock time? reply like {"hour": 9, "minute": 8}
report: {"hour": 2, "minute": 29}
